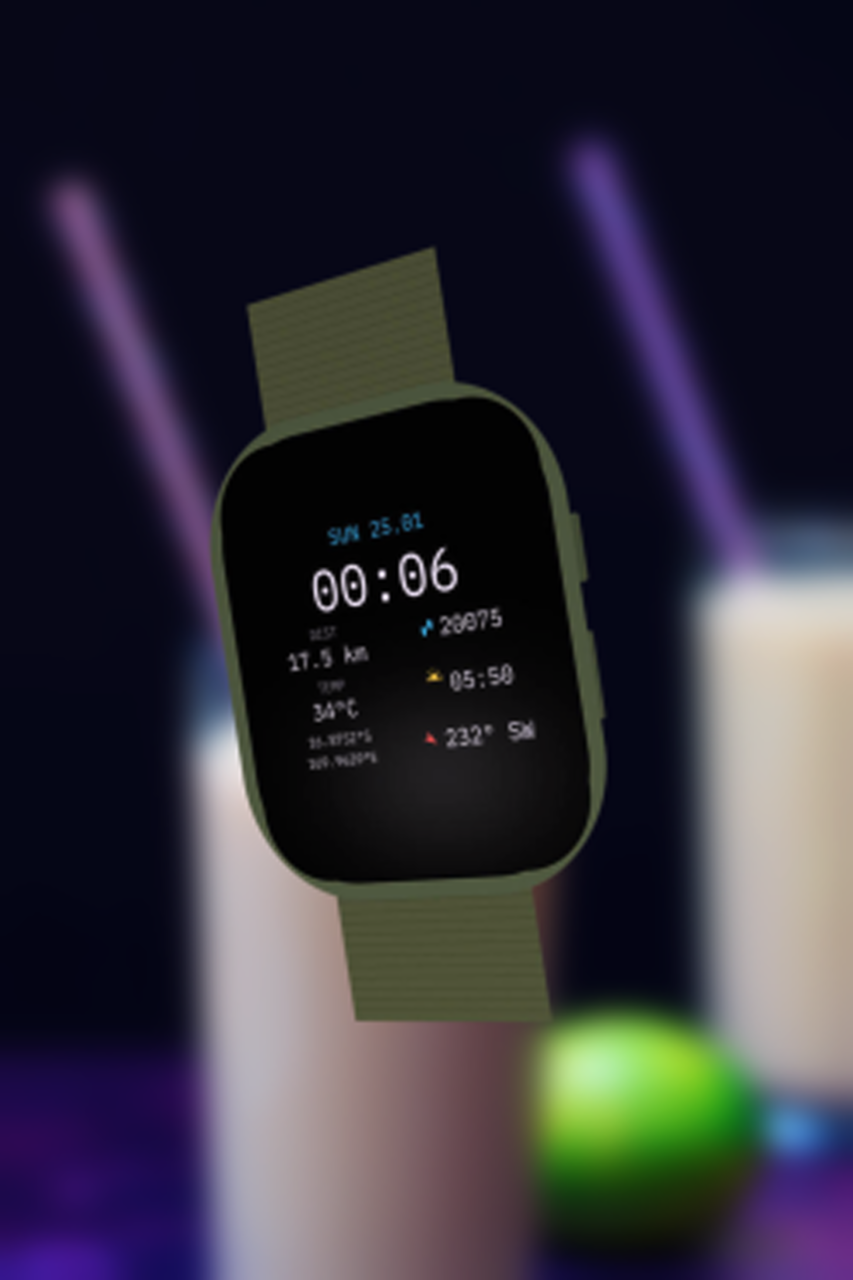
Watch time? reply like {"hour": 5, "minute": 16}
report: {"hour": 0, "minute": 6}
